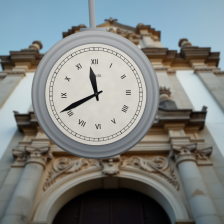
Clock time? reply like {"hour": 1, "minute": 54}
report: {"hour": 11, "minute": 41}
